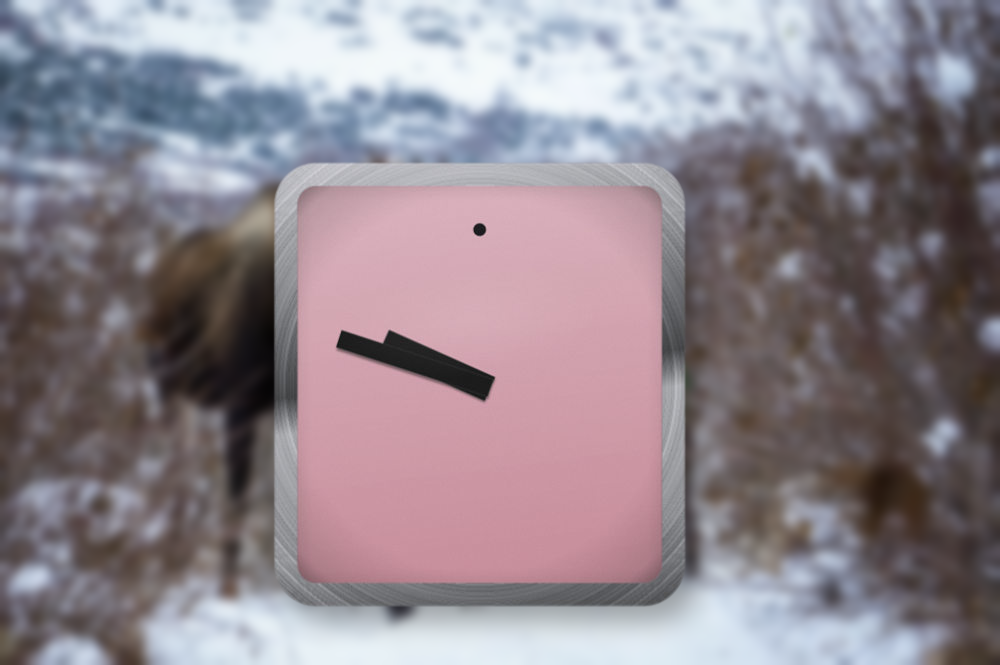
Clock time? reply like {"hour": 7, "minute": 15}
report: {"hour": 9, "minute": 48}
